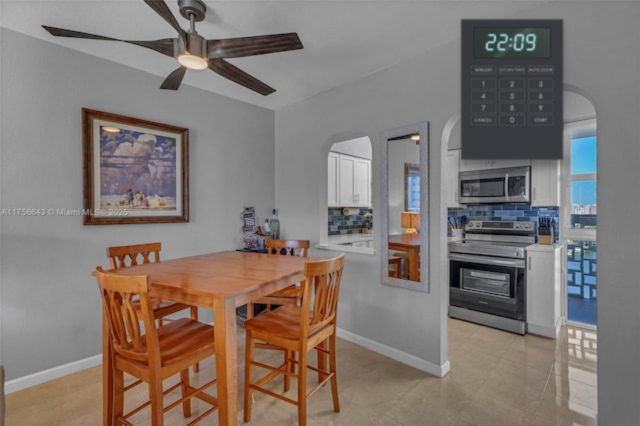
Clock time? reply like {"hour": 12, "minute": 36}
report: {"hour": 22, "minute": 9}
